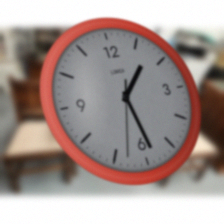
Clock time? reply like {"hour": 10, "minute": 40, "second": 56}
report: {"hour": 1, "minute": 28, "second": 33}
